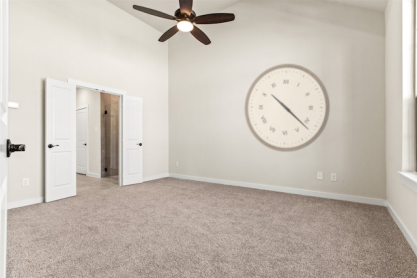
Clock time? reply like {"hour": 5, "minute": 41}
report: {"hour": 10, "minute": 22}
